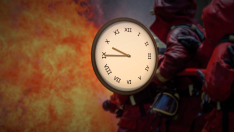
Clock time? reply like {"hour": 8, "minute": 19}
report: {"hour": 9, "minute": 45}
